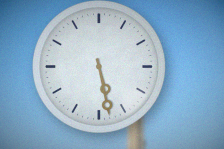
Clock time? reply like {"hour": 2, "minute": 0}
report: {"hour": 5, "minute": 28}
